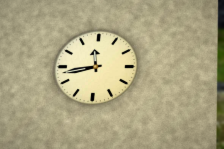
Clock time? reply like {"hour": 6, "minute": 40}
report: {"hour": 11, "minute": 43}
